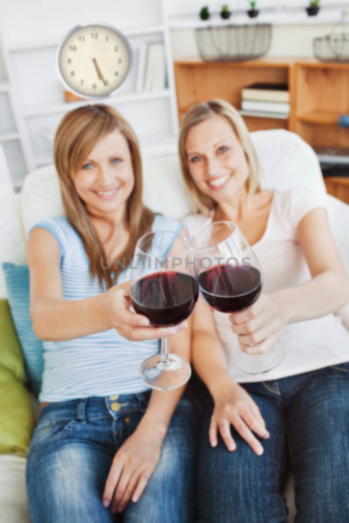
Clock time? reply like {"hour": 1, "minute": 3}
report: {"hour": 5, "minute": 26}
